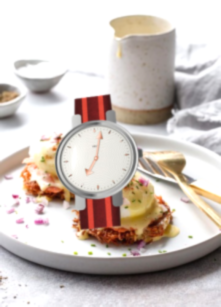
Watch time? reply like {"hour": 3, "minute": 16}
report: {"hour": 7, "minute": 2}
